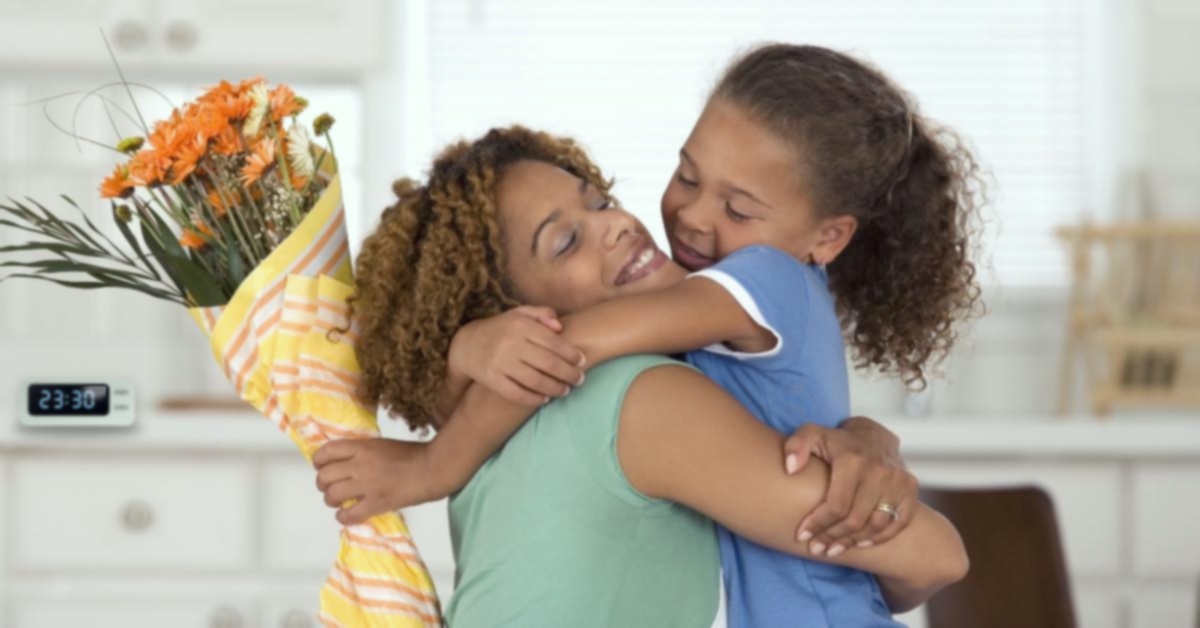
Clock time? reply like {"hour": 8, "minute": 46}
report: {"hour": 23, "minute": 30}
